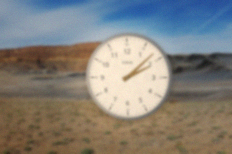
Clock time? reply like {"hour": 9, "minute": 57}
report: {"hour": 2, "minute": 8}
